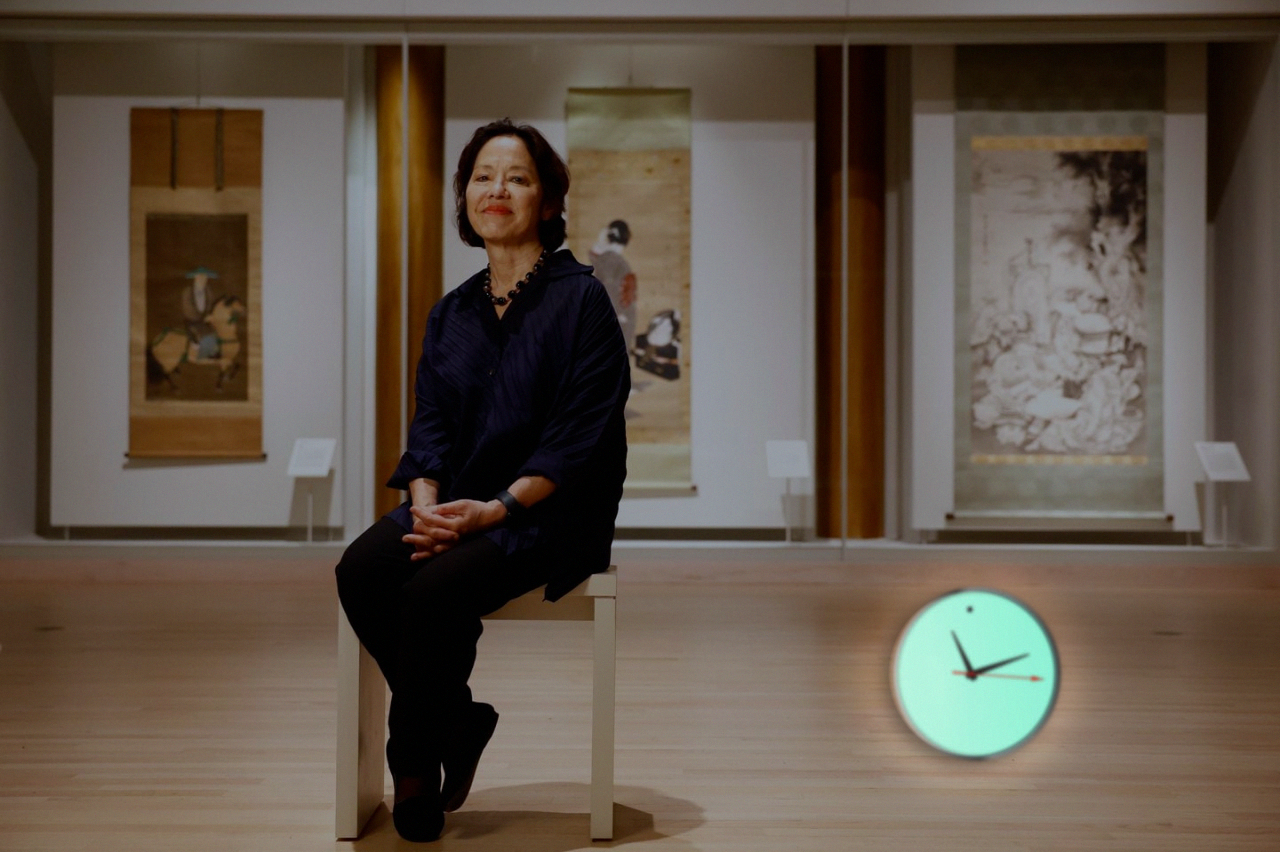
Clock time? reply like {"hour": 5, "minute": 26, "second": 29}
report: {"hour": 11, "minute": 12, "second": 16}
